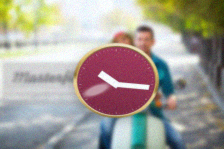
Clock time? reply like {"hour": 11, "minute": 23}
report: {"hour": 10, "minute": 16}
